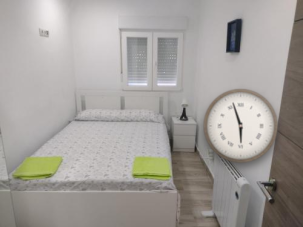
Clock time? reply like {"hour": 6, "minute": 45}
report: {"hour": 5, "minute": 57}
